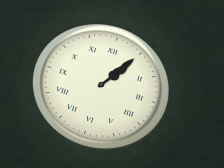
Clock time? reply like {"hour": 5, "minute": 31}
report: {"hour": 1, "minute": 5}
